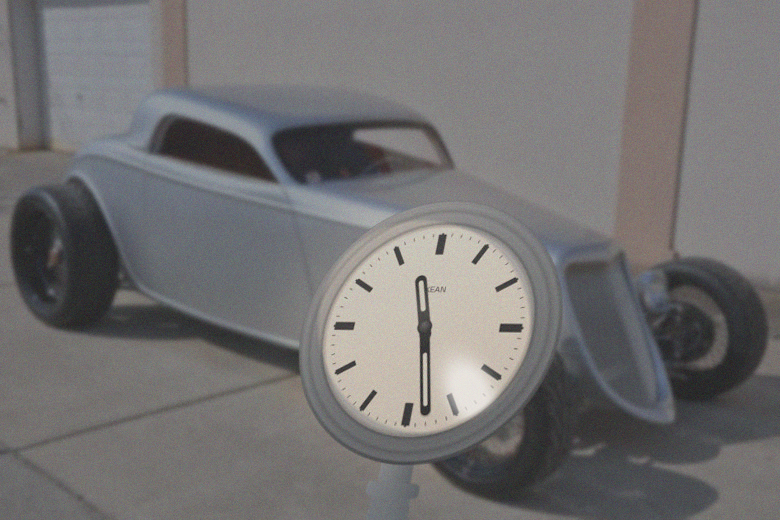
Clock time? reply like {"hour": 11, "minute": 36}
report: {"hour": 11, "minute": 28}
